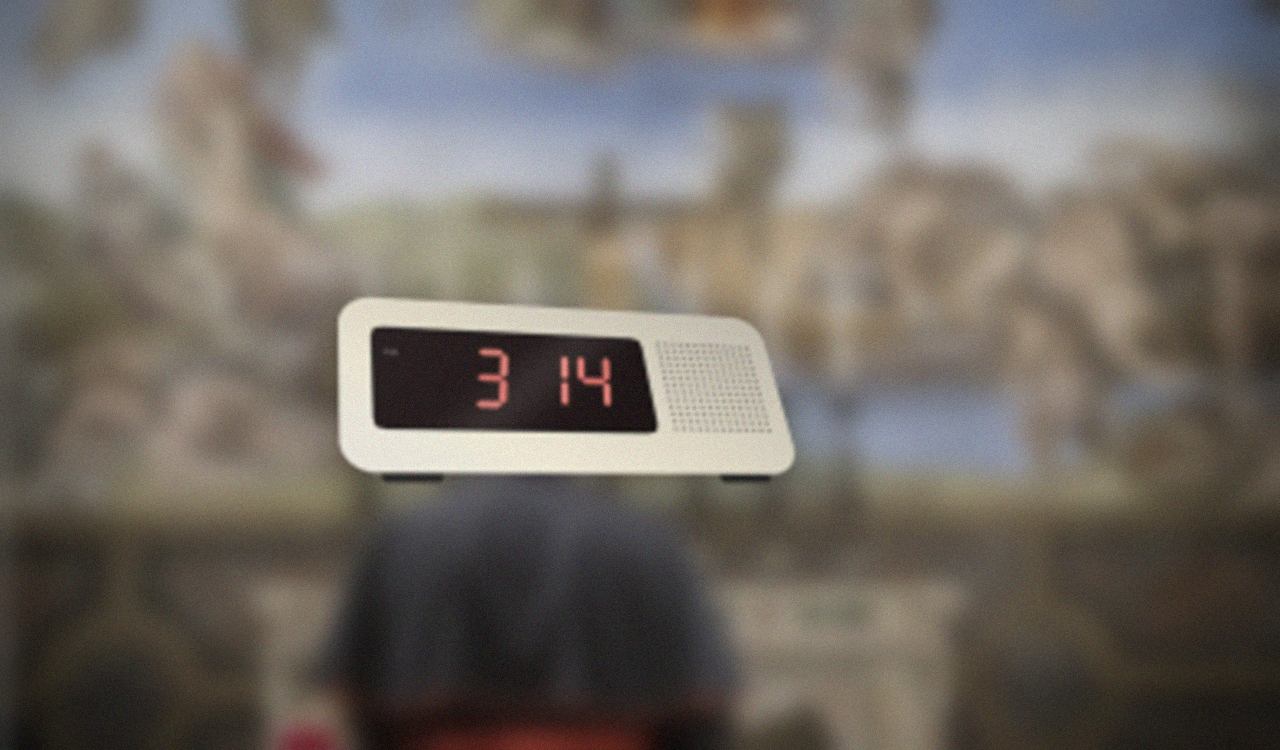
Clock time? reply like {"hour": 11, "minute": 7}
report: {"hour": 3, "minute": 14}
